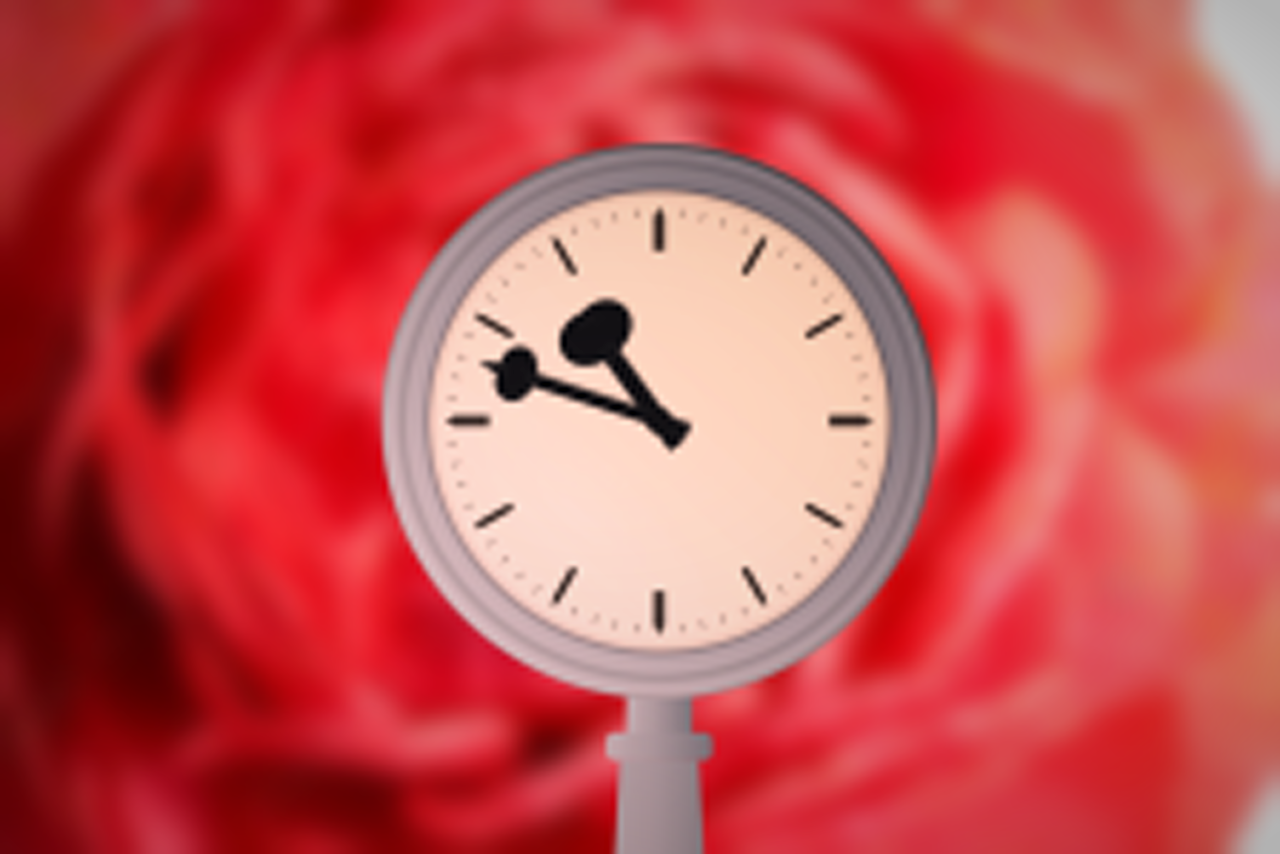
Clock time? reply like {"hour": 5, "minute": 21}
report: {"hour": 10, "minute": 48}
